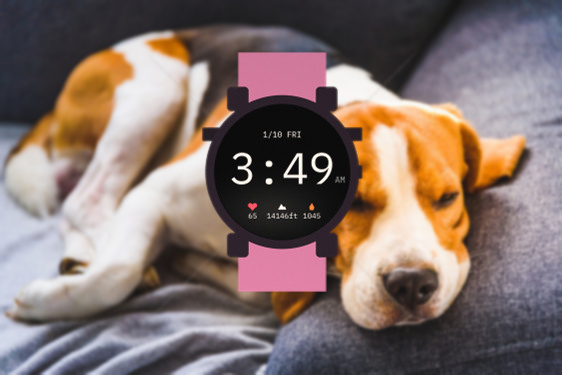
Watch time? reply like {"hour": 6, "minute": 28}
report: {"hour": 3, "minute": 49}
